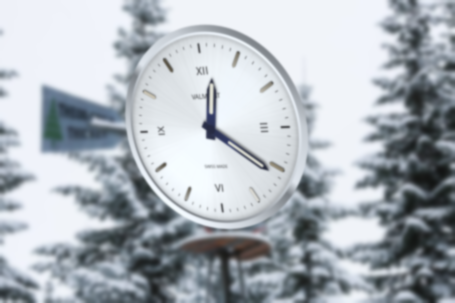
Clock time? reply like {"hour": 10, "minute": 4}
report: {"hour": 12, "minute": 21}
